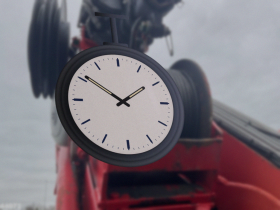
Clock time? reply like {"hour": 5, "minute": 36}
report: {"hour": 1, "minute": 51}
